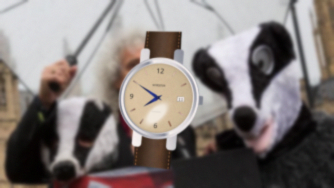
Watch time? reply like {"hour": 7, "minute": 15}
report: {"hour": 7, "minute": 50}
